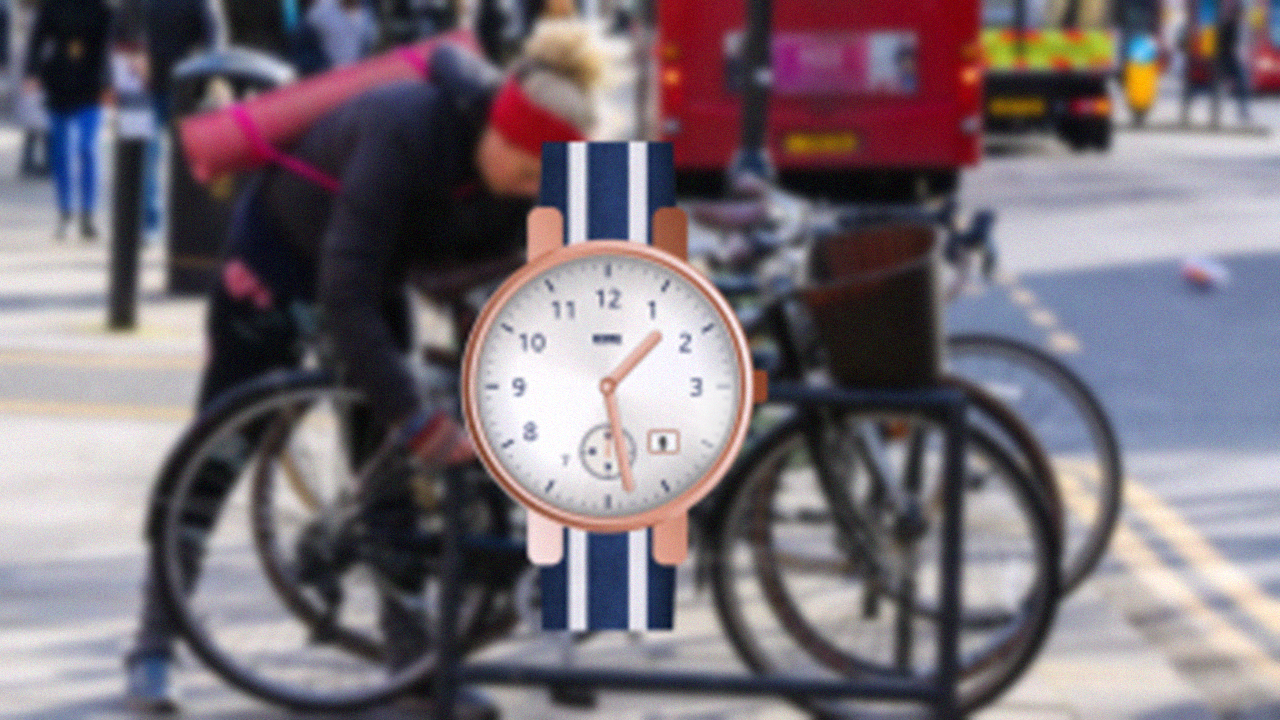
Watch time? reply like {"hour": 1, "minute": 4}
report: {"hour": 1, "minute": 28}
